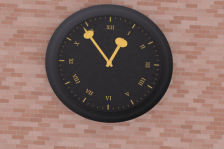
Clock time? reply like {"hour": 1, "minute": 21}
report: {"hour": 12, "minute": 54}
